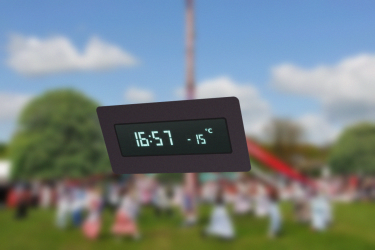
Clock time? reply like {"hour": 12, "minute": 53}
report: {"hour": 16, "minute": 57}
